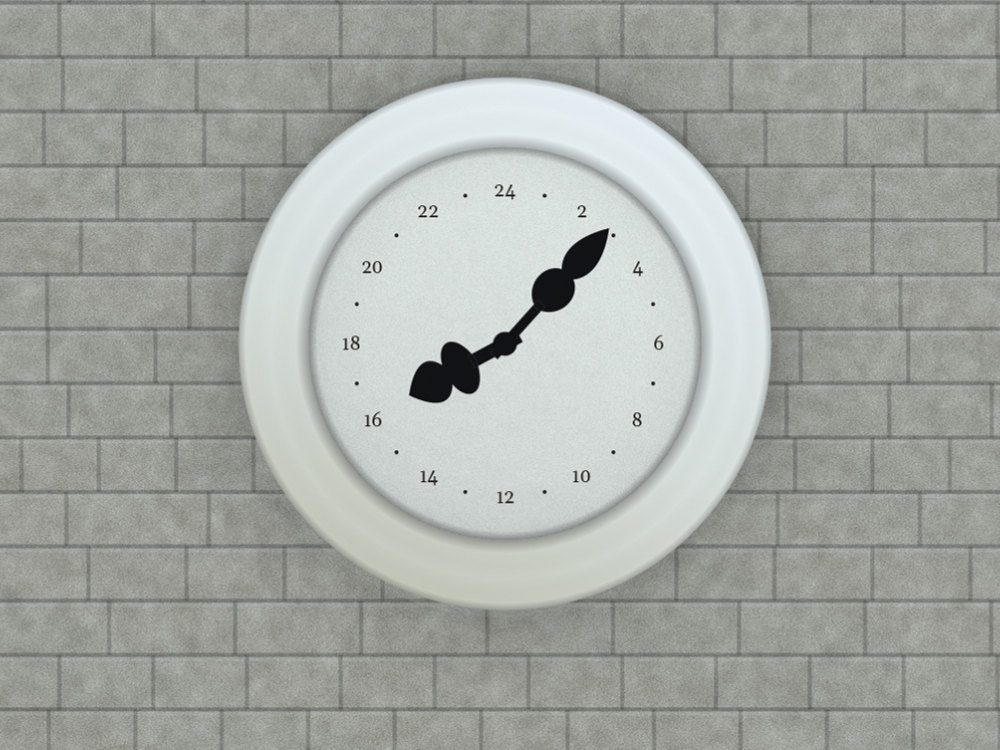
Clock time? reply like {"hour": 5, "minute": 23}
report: {"hour": 16, "minute": 7}
